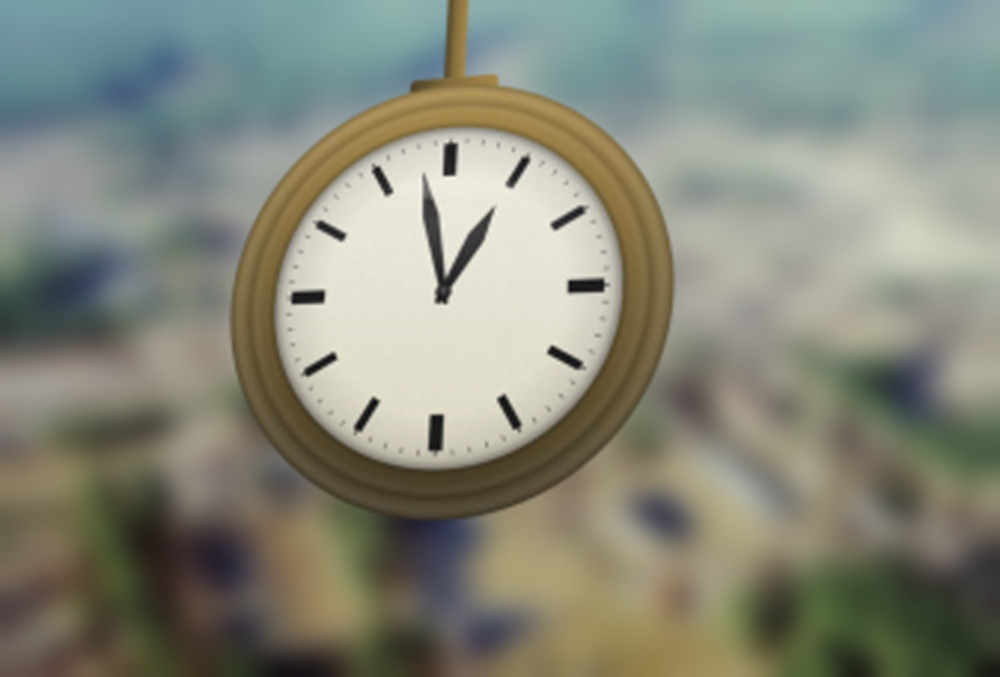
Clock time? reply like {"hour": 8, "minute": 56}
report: {"hour": 12, "minute": 58}
